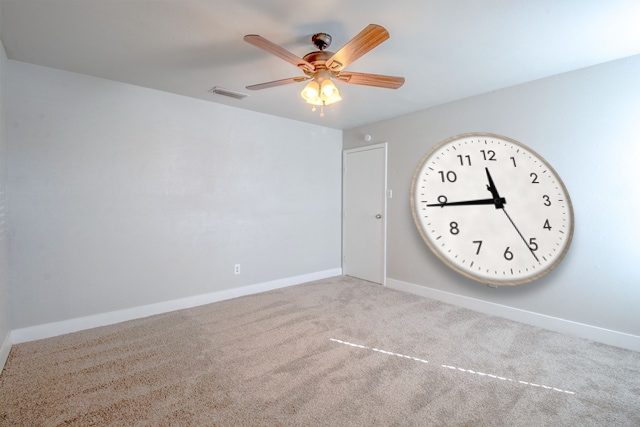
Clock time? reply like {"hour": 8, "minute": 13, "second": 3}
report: {"hour": 11, "minute": 44, "second": 26}
